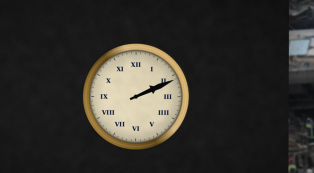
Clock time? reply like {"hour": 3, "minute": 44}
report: {"hour": 2, "minute": 11}
